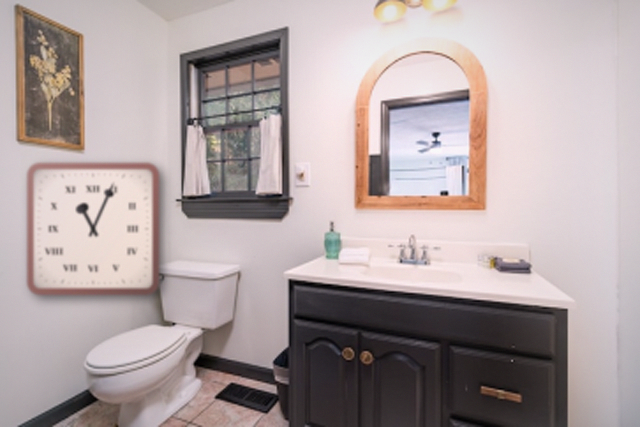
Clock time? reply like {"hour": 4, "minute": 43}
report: {"hour": 11, "minute": 4}
